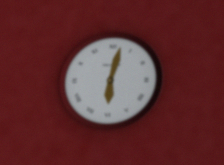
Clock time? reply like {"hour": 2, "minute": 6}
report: {"hour": 6, "minute": 2}
